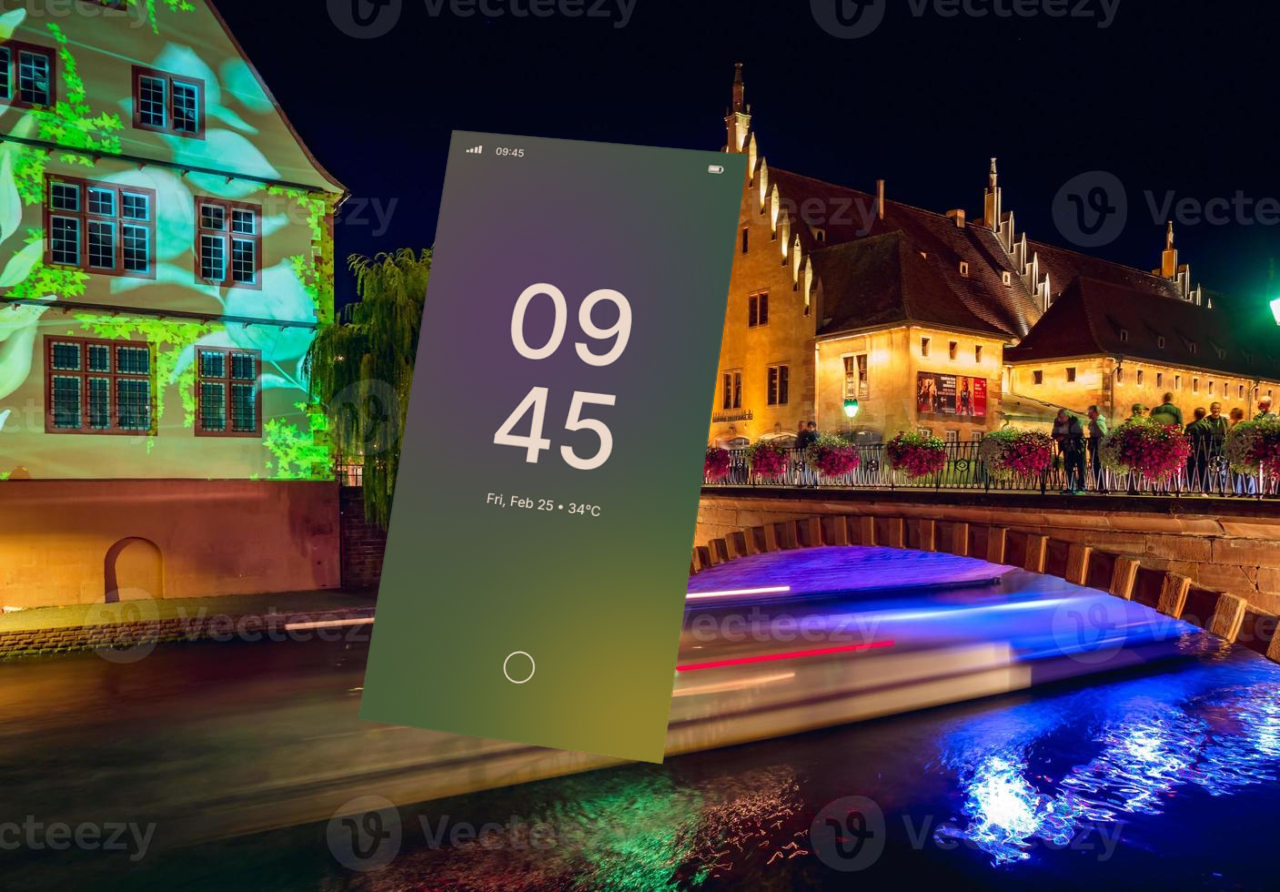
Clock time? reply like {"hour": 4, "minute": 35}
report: {"hour": 9, "minute": 45}
